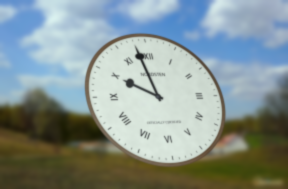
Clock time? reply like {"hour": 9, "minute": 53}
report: {"hour": 9, "minute": 58}
